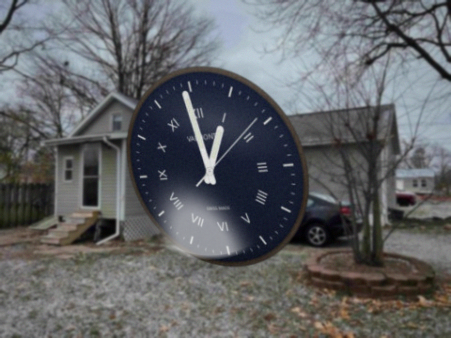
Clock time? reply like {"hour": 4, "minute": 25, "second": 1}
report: {"hour": 12, "minute": 59, "second": 9}
